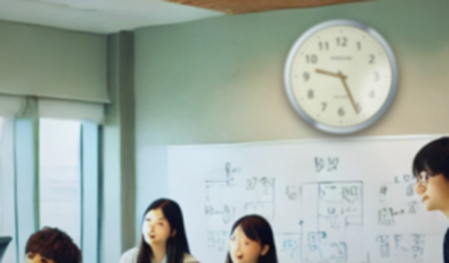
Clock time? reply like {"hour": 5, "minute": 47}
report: {"hour": 9, "minute": 26}
